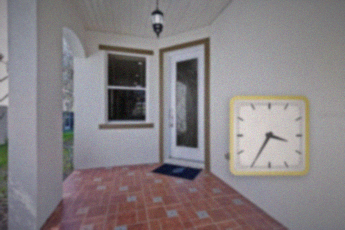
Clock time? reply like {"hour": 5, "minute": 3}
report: {"hour": 3, "minute": 35}
